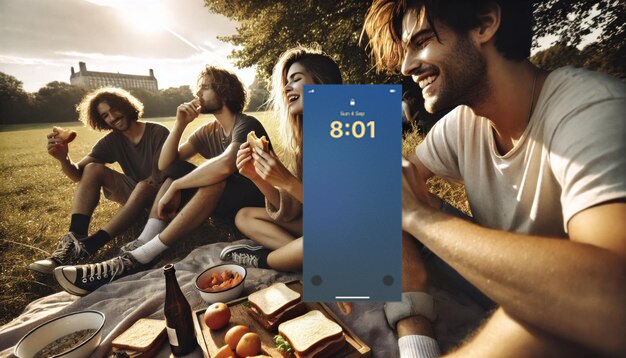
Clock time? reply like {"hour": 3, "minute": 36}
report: {"hour": 8, "minute": 1}
